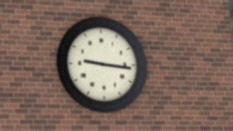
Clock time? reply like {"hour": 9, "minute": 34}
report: {"hour": 9, "minute": 16}
